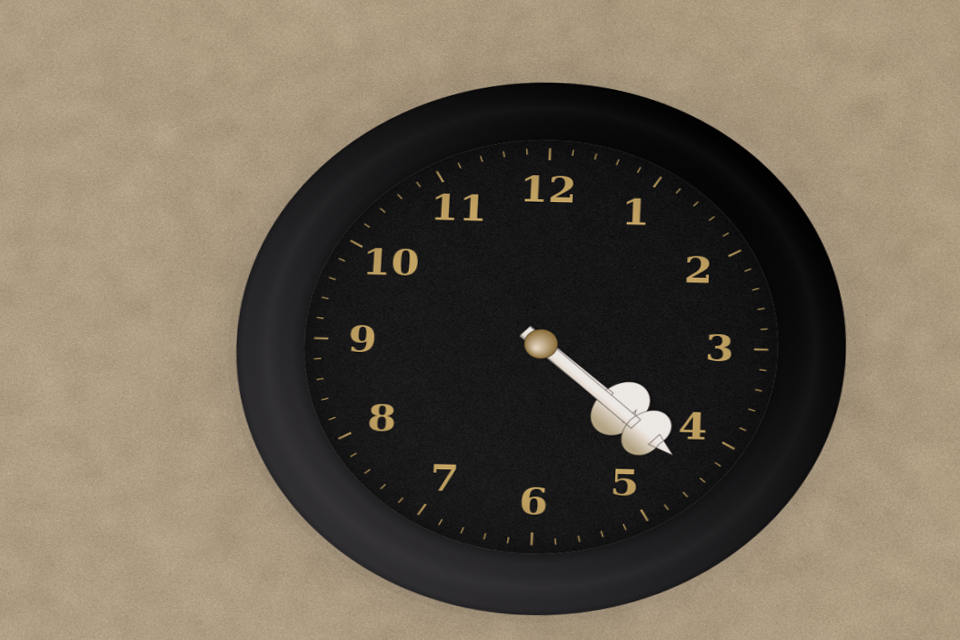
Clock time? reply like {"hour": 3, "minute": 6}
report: {"hour": 4, "minute": 22}
